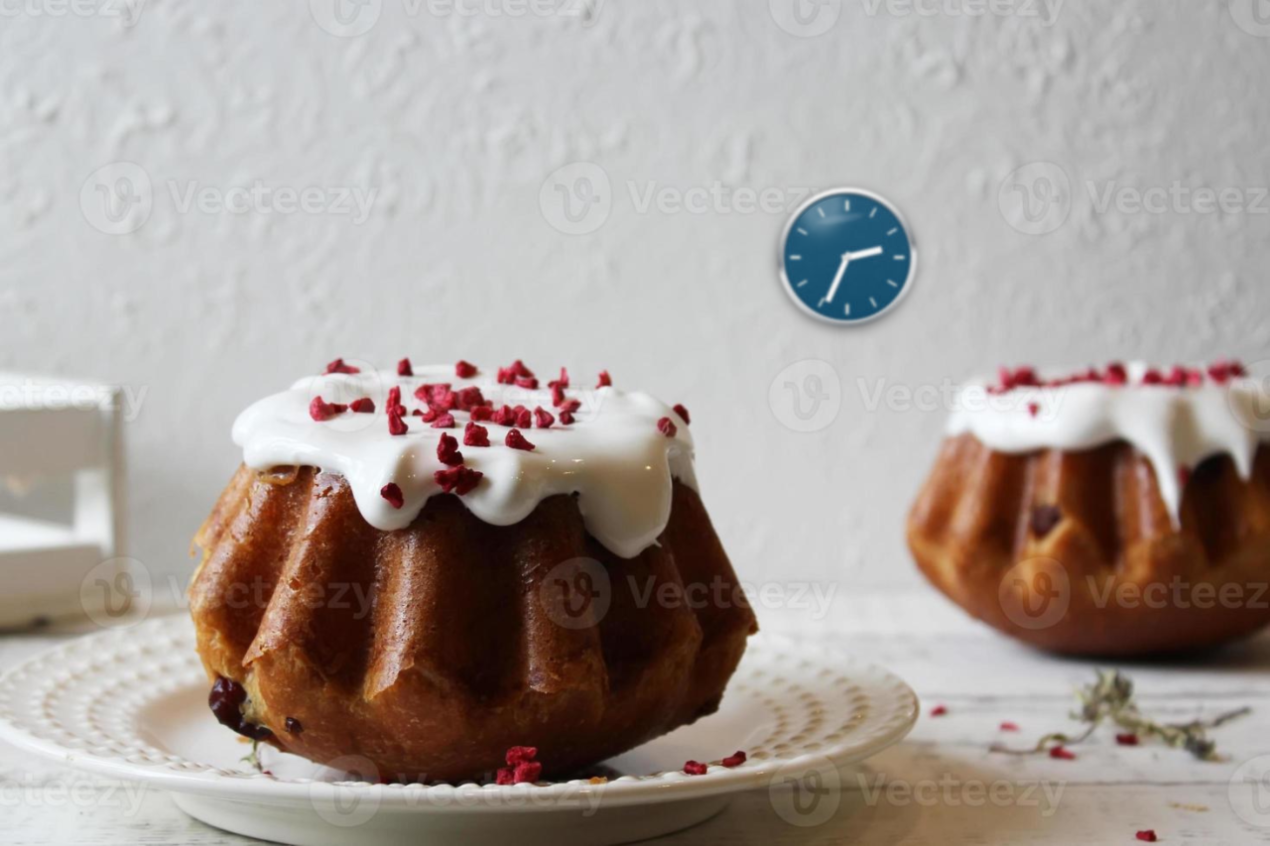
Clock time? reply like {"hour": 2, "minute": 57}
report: {"hour": 2, "minute": 34}
